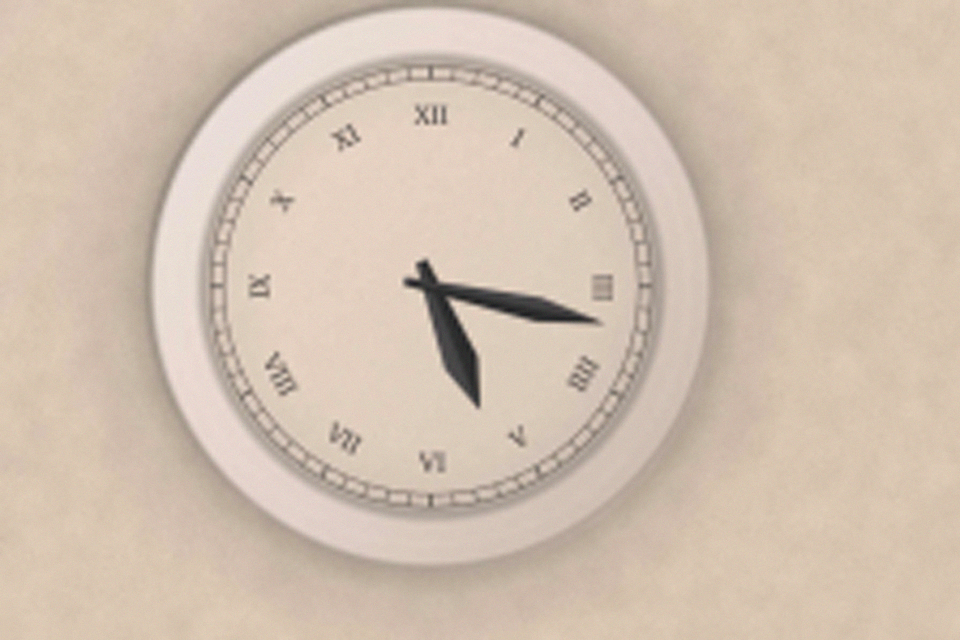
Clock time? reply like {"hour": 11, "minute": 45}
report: {"hour": 5, "minute": 17}
